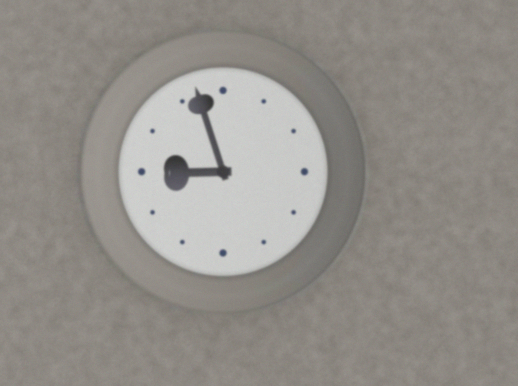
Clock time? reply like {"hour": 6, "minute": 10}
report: {"hour": 8, "minute": 57}
